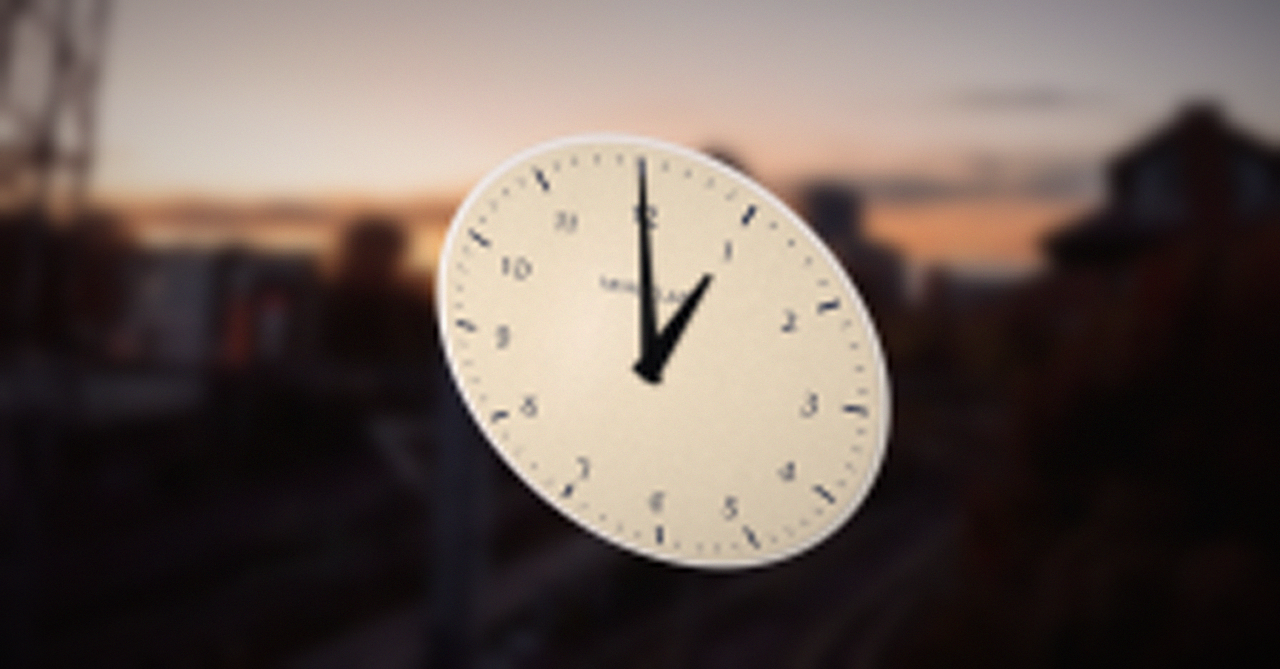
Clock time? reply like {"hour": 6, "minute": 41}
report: {"hour": 1, "minute": 0}
